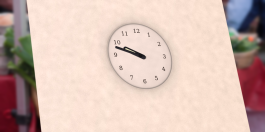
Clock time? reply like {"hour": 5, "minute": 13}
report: {"hour": 9, "minute": 48}
